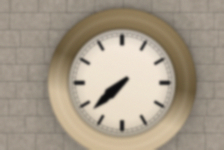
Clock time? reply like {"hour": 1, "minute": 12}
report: {"hour": 7, "minute": 38}
